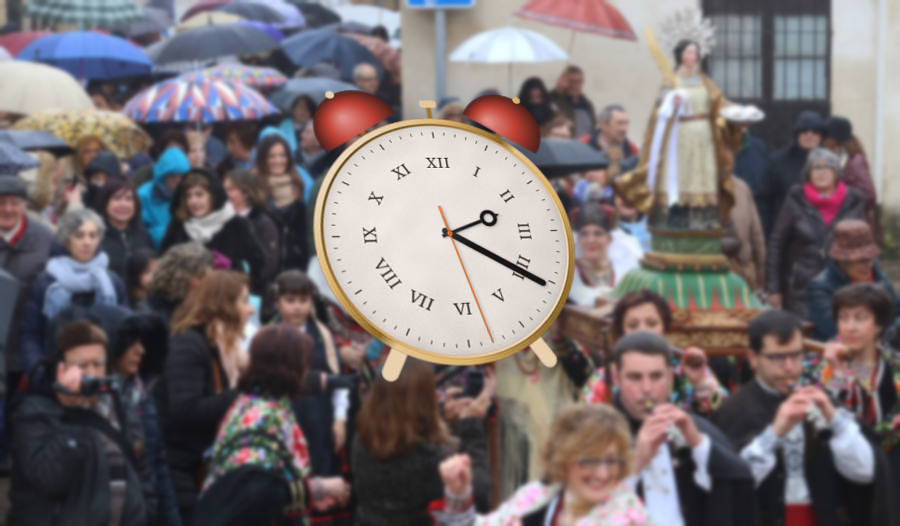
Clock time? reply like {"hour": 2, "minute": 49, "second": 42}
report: {"hour": 2, "minute": 20, "second": 28}
